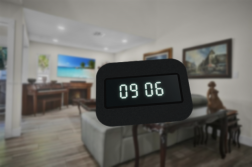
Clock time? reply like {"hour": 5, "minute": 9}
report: {"hour": 9, "minute": 6}
